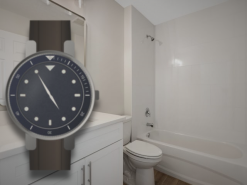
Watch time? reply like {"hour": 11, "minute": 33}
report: {"hour": 4, "minute": 55}
